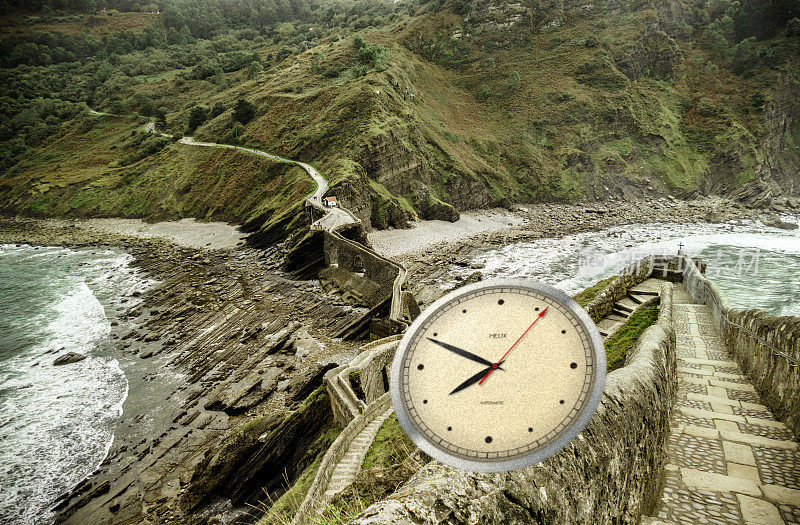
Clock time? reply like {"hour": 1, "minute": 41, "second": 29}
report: {"hour": 7, "minute": 49, "second": 6}
